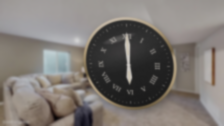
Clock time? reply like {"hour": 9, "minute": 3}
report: {"hour": 6, "minute": 0}
